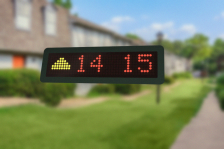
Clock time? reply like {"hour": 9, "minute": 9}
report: {"hour": 14, "minute": 15}
